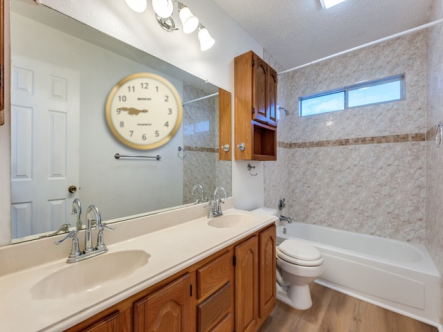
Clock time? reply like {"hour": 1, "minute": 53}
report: {"hour": 8, "minute": 46}
